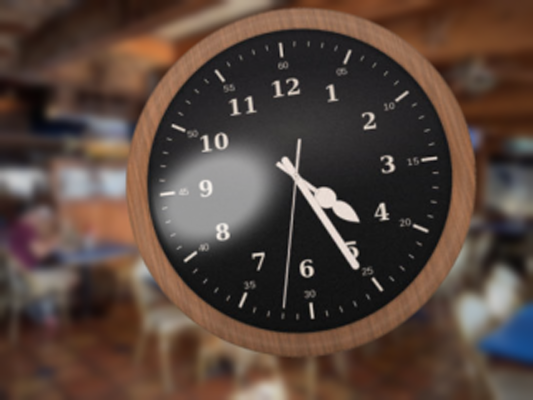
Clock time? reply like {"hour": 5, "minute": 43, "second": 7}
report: {"hour": 4, "minute": 25, "second": 32}
